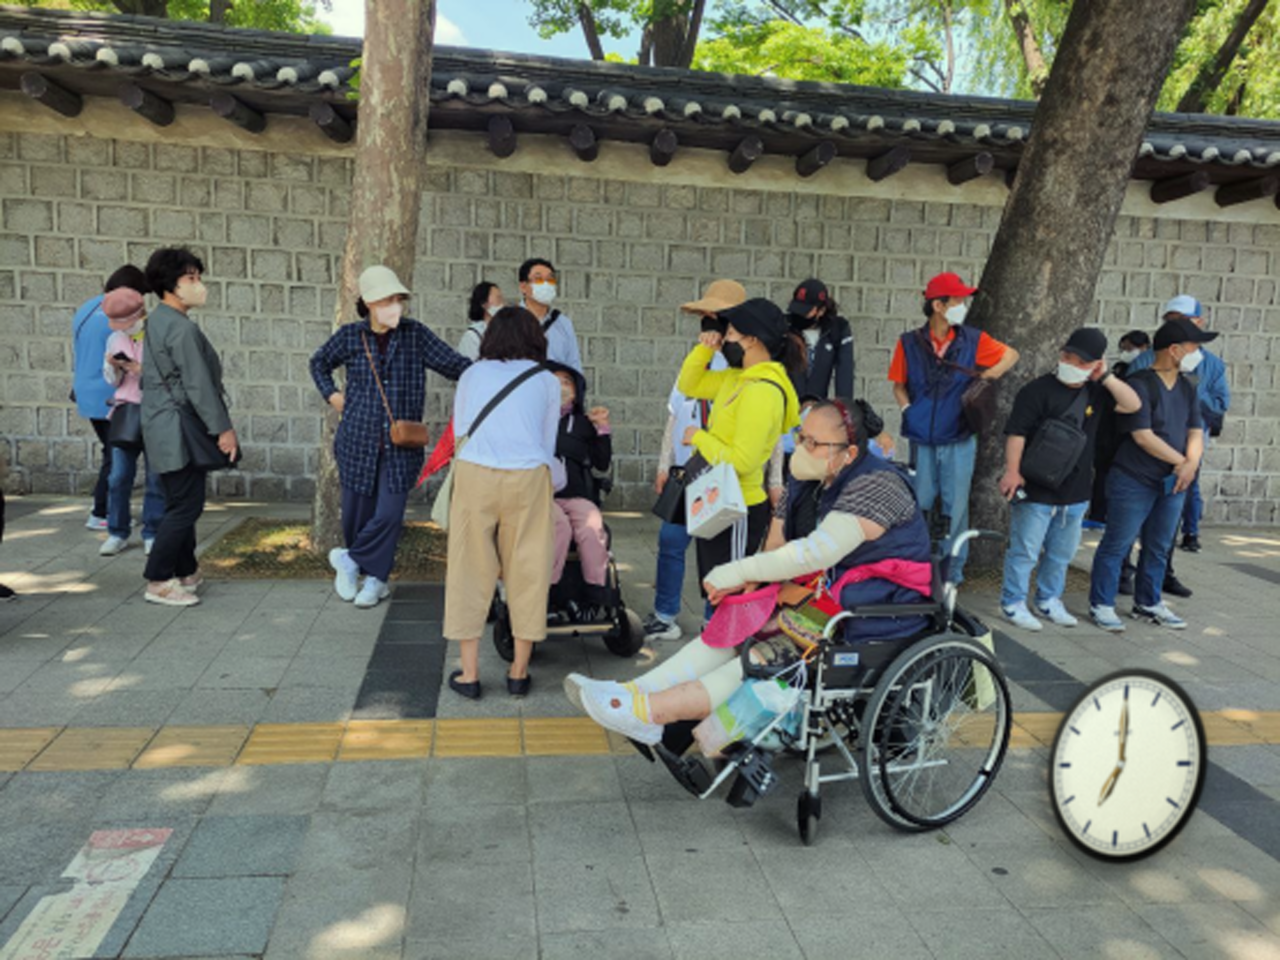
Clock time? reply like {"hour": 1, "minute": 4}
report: {"hour": 7, "minute": 0}
